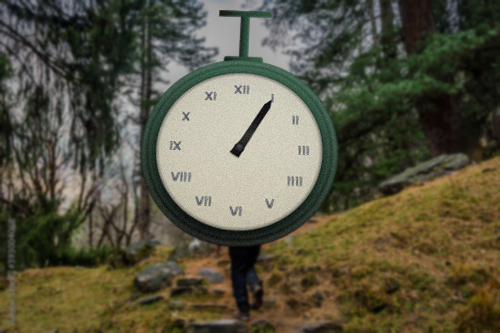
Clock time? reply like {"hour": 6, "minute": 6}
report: {"hour": 1, "minute": 5}
